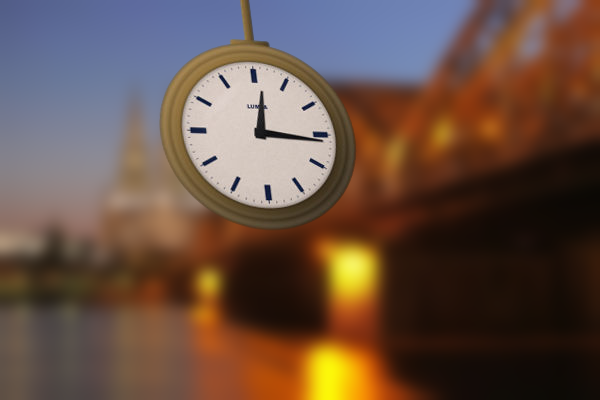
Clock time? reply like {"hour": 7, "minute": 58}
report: {"hour": 12, "minute": 16}
